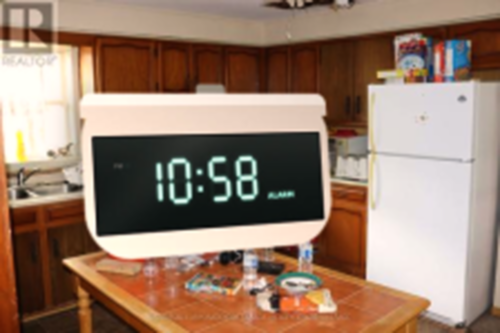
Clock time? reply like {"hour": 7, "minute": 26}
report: {"hour": 10, "minute": 58}
